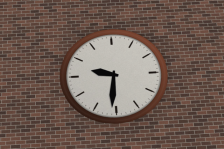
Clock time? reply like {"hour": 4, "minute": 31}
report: {"hour": 9, "minute": 31}
